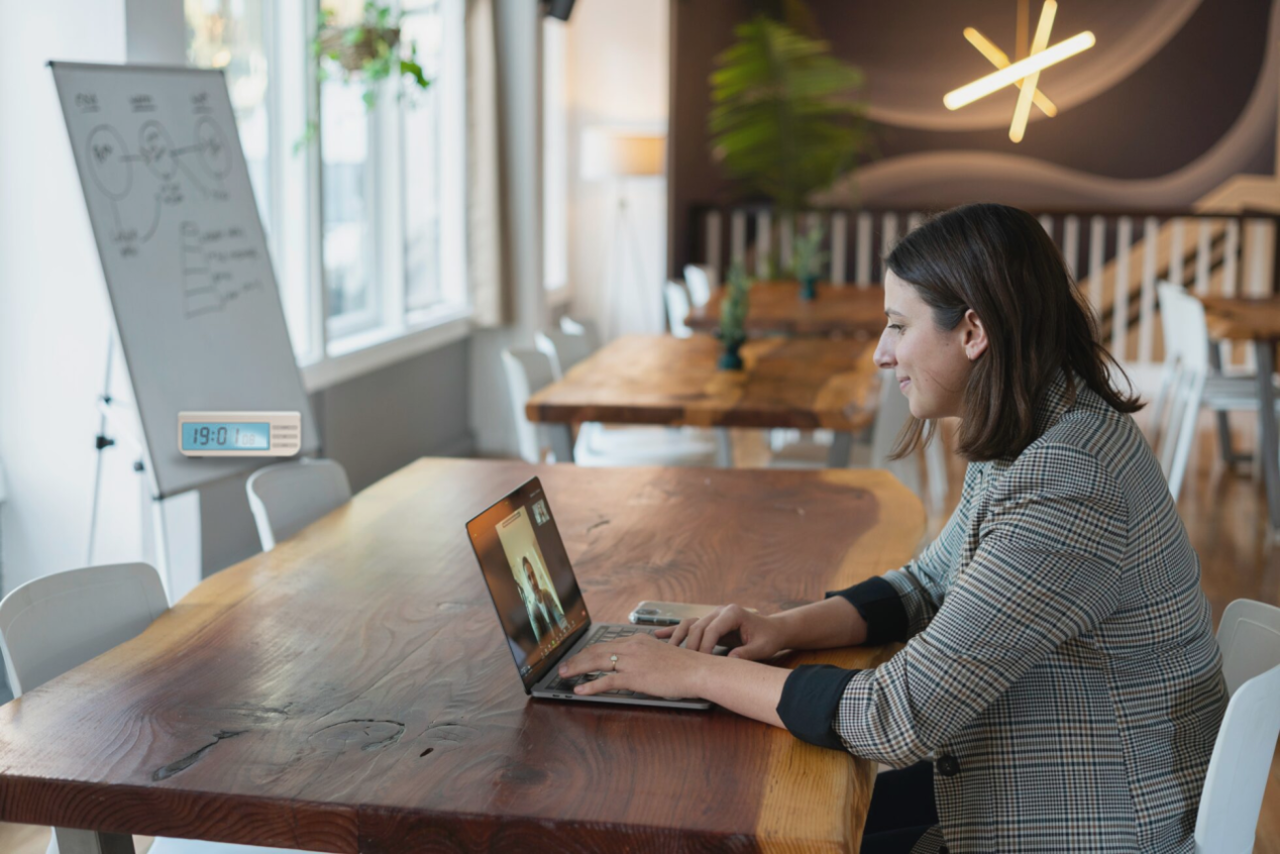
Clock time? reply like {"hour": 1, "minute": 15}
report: {"hour": 19, "minute": 1}
